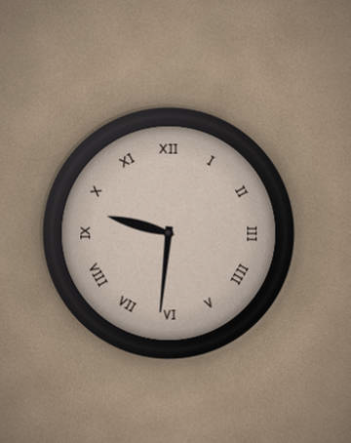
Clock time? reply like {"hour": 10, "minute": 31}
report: {"hour": 9, "minute": 31}
